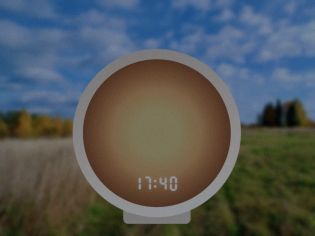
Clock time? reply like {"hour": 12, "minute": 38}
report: {"hour": 17, "minute": 40}
